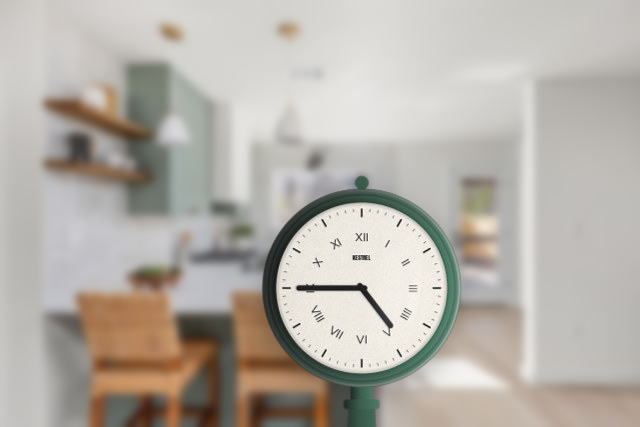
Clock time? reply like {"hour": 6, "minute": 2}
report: {"hour": 4, "minute": 45}
